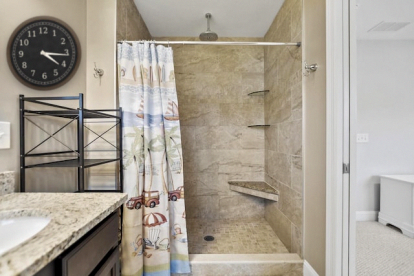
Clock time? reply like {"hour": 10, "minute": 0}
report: {"hour": 4, "minute": 16}
